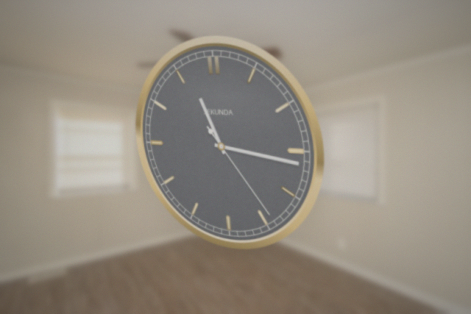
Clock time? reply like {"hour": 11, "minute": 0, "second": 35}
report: {"hour": 11, "minute": 16, "second": 24}
